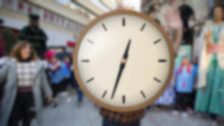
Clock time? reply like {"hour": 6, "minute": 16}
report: {"hour": 12, "minute": 33}
